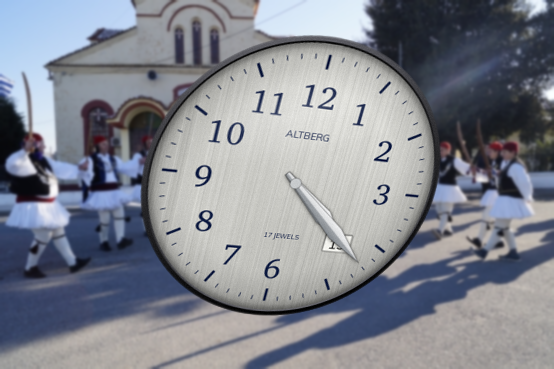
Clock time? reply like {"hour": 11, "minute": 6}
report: {"hour": 4, "minute": 22}
